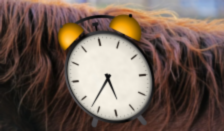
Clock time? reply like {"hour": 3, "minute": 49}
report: {"hour": 5, "minute": 37}
